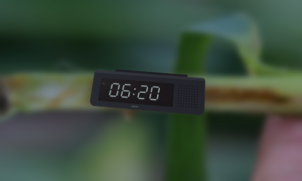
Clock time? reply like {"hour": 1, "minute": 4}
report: {"hour": 6, "minute": 20}
